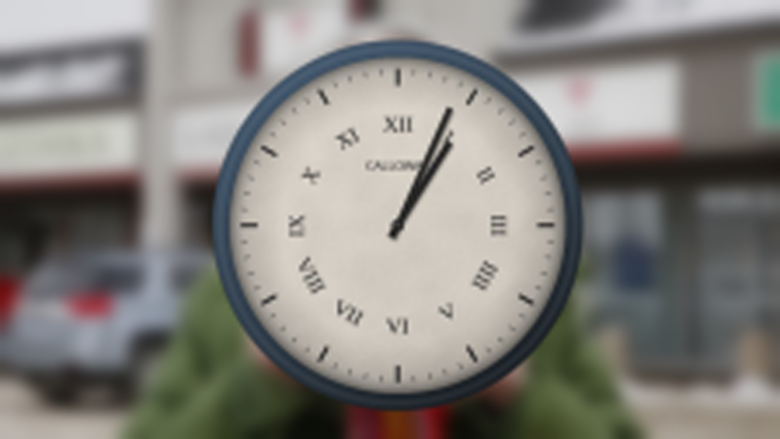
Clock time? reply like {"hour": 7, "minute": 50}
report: {"hour": 1, "minute": 4}
